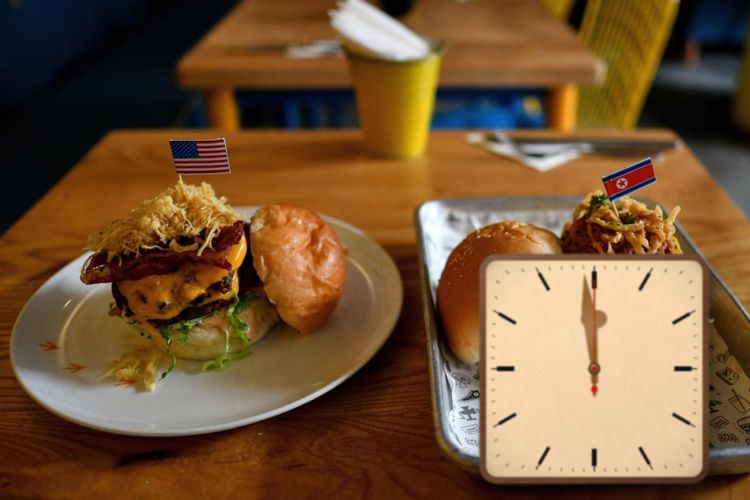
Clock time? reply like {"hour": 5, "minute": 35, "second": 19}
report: {"hour": 11, "minute": 59, "second": 0}
